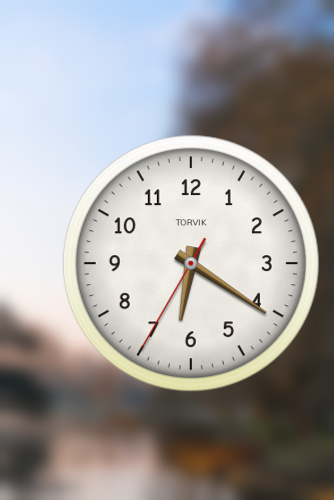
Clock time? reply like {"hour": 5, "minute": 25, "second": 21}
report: {"hour": 6, "minute": 20, "second": 35}
